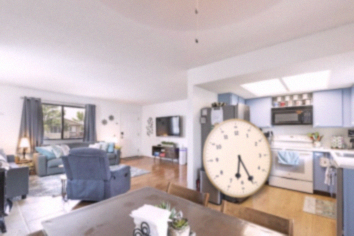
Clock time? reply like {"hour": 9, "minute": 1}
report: {"hour": 6, "minute": 26}
